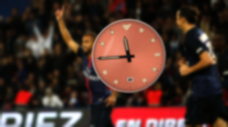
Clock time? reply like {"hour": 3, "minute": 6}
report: {"hour": 11, "minute": 45}
